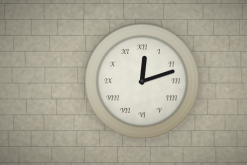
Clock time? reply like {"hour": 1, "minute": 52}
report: {"hour": 12, "minute": 12}
